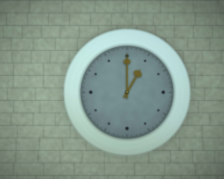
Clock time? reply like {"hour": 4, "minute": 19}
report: {"hour": 1, "minute": 0}
